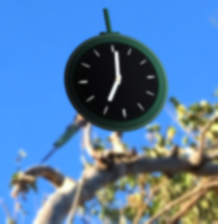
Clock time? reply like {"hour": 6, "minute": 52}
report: {"hour": 7, "minute": 1}
